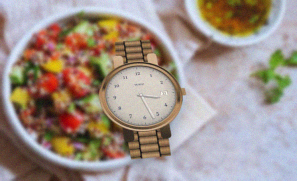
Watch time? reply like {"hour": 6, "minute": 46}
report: {"hour": 3, "minute": 27}
